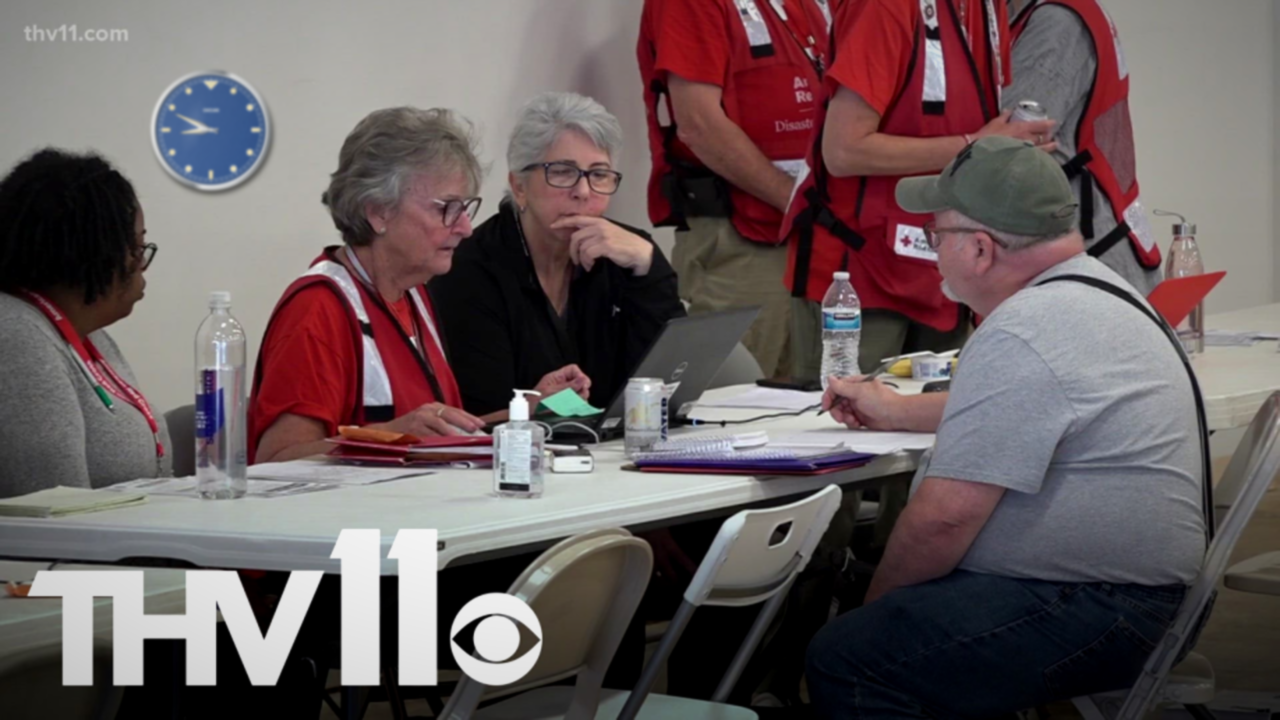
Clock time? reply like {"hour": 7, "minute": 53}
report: {"hour": 8, "minute": 49}
